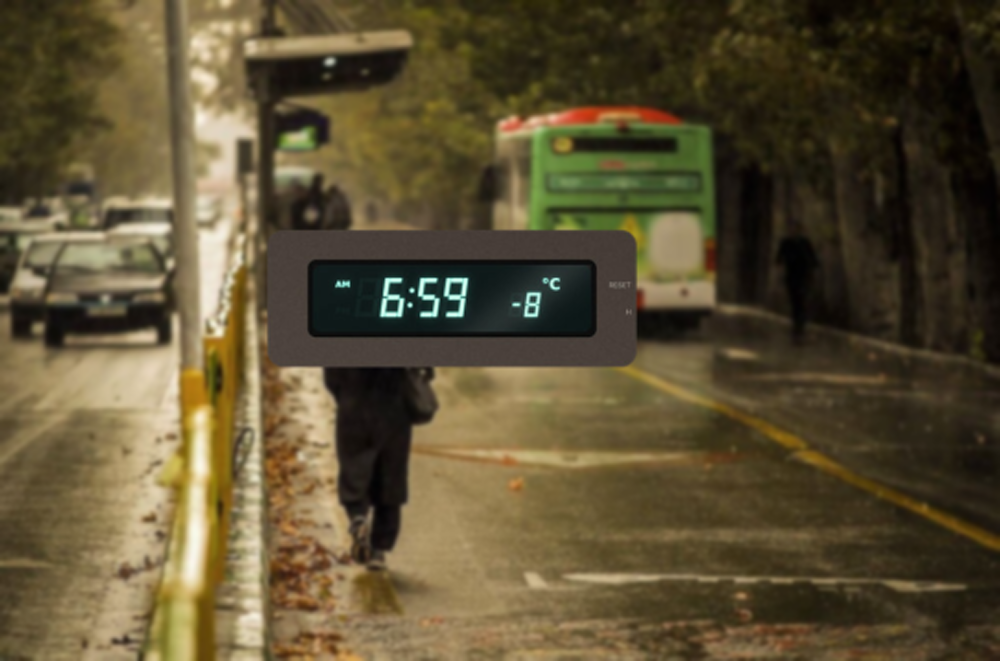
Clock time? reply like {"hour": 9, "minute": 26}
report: {"hour": 6, "minute": 59}
